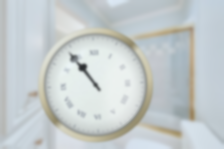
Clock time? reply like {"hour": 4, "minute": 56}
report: {"hour": 10, "minute": 54}
